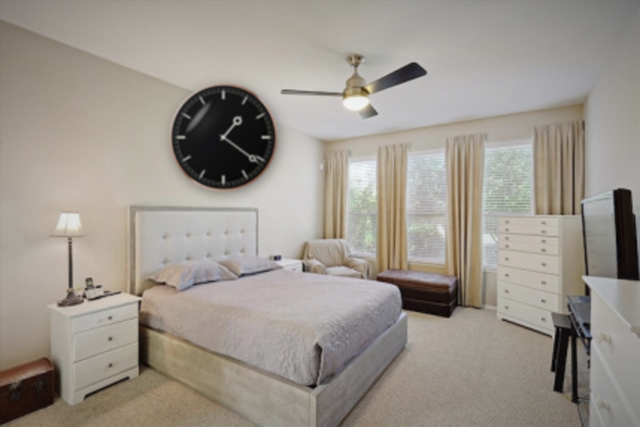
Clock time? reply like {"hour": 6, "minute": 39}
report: {"hour": 1, "minute": 21}
